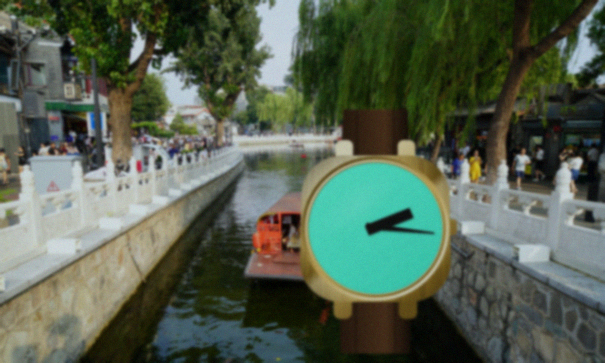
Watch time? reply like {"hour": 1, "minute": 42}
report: {"hour": 2, "minute": 16}
